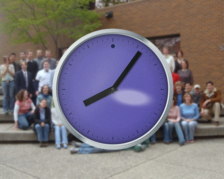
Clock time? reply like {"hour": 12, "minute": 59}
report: {"hour": 8, "minute": 6}
